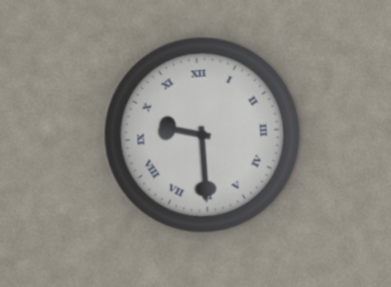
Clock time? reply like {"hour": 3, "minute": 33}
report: {"hour": 9, "minute": 30}
